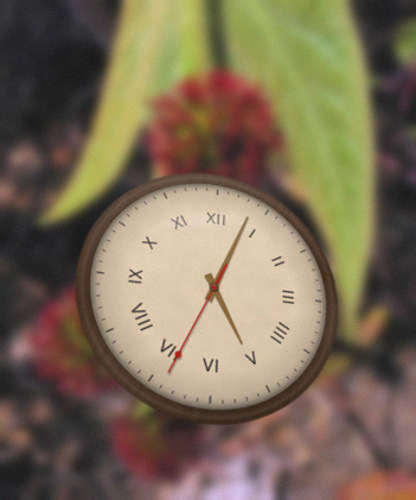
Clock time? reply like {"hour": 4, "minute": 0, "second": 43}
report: {"hour": 5, "minute": 3, "second": 34}
